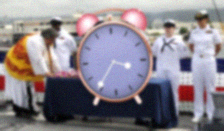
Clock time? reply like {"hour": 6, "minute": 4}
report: {"hour": 3, "minute": 36}
